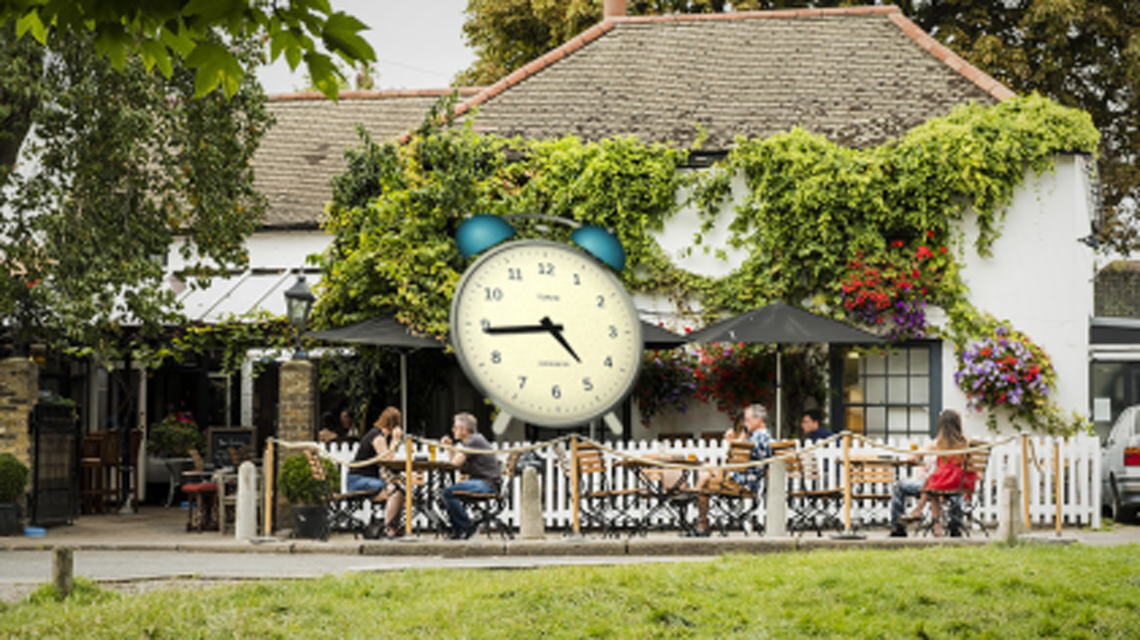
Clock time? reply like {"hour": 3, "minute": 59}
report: {"hour": 4, "minute": 44}
